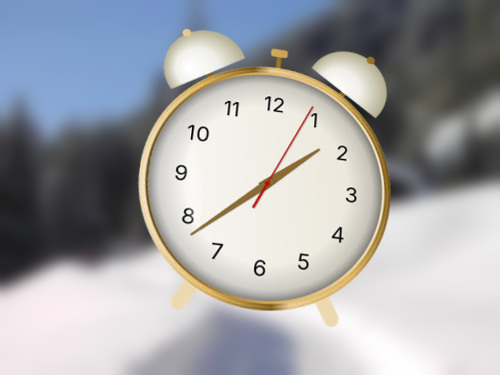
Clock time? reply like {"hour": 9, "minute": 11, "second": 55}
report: {"hour": 1, "minute": 38, "second": 4}
